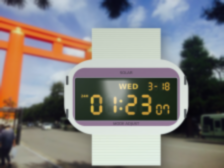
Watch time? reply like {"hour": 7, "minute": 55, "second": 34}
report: {"hour": 1, "minute": 23, "second": 7}
